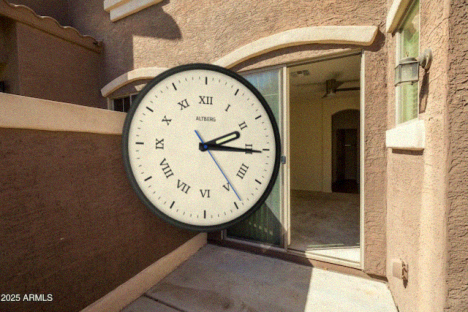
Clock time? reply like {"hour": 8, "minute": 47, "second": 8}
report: {"hour": 2, "minute": 15, "second": 24}
